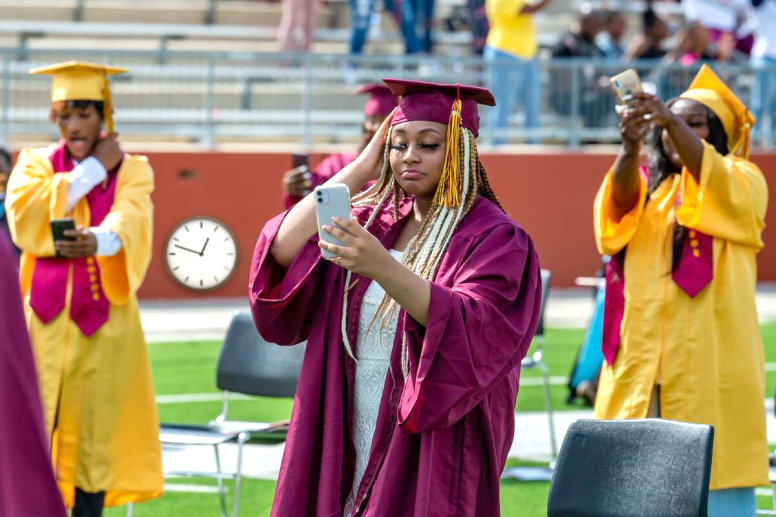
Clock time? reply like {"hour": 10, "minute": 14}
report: {"hour": 12, "minute": 48}
